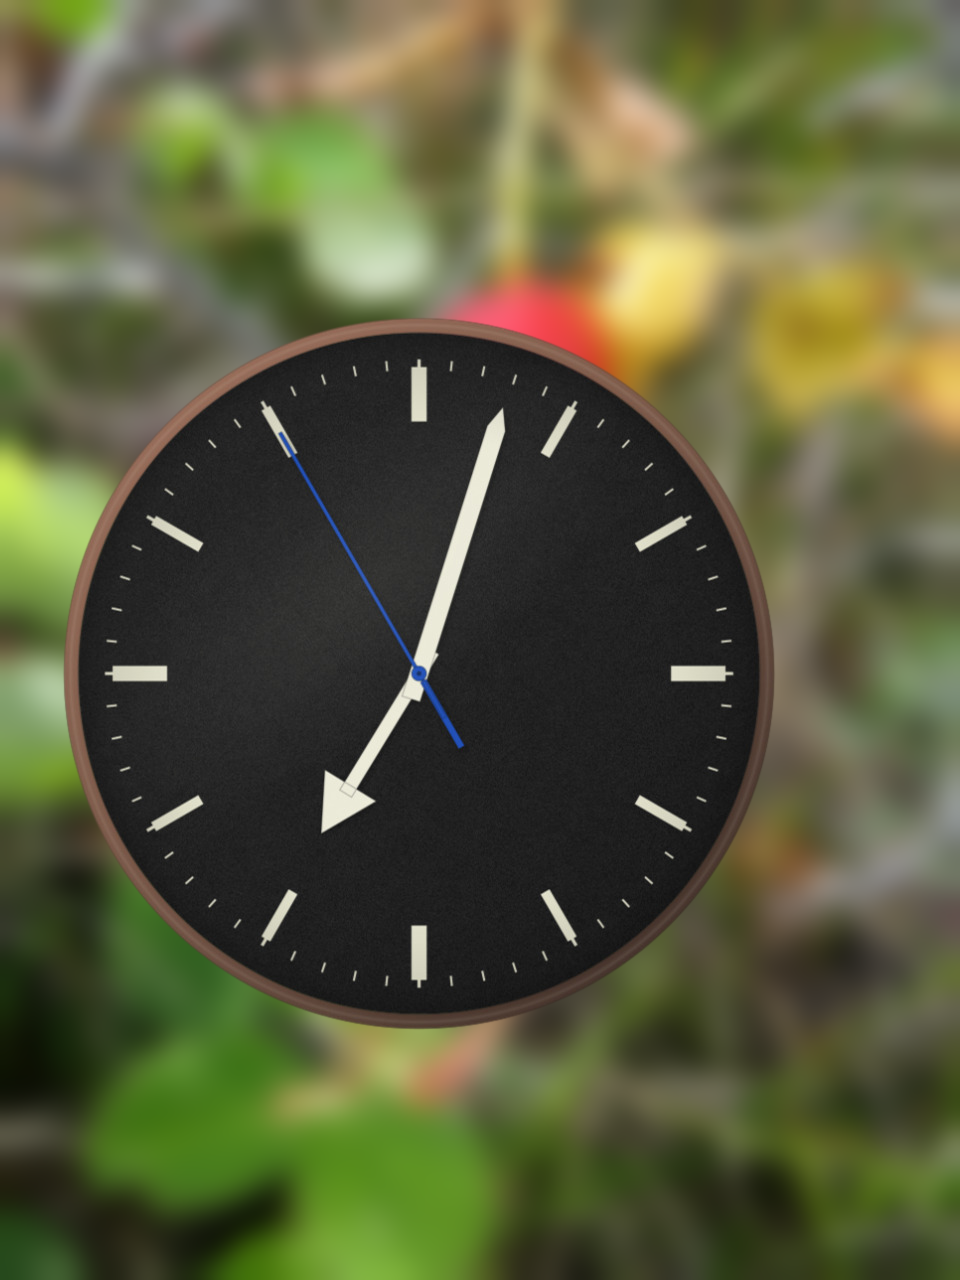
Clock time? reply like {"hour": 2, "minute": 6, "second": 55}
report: {"hour": 7, "minute": 2, "second": 55}
